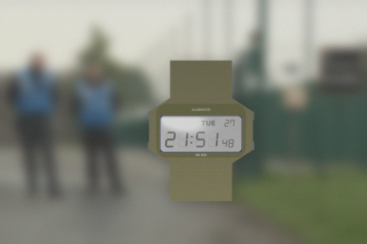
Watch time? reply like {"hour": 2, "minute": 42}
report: {"hour": 21, "minute": 51}
